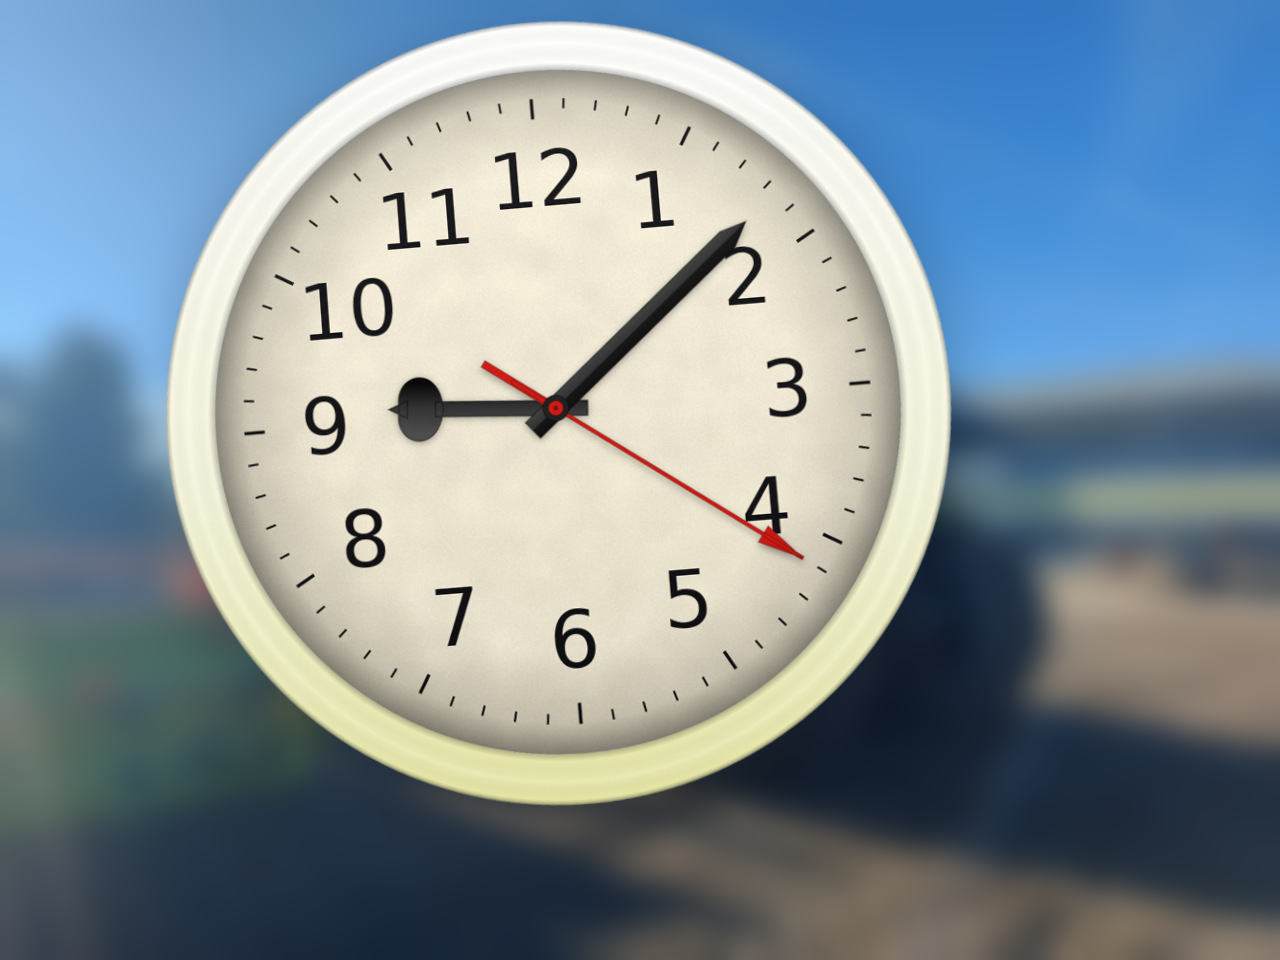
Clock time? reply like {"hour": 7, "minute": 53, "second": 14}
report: {"hour": 9, "minute": 8, "second": 21}
